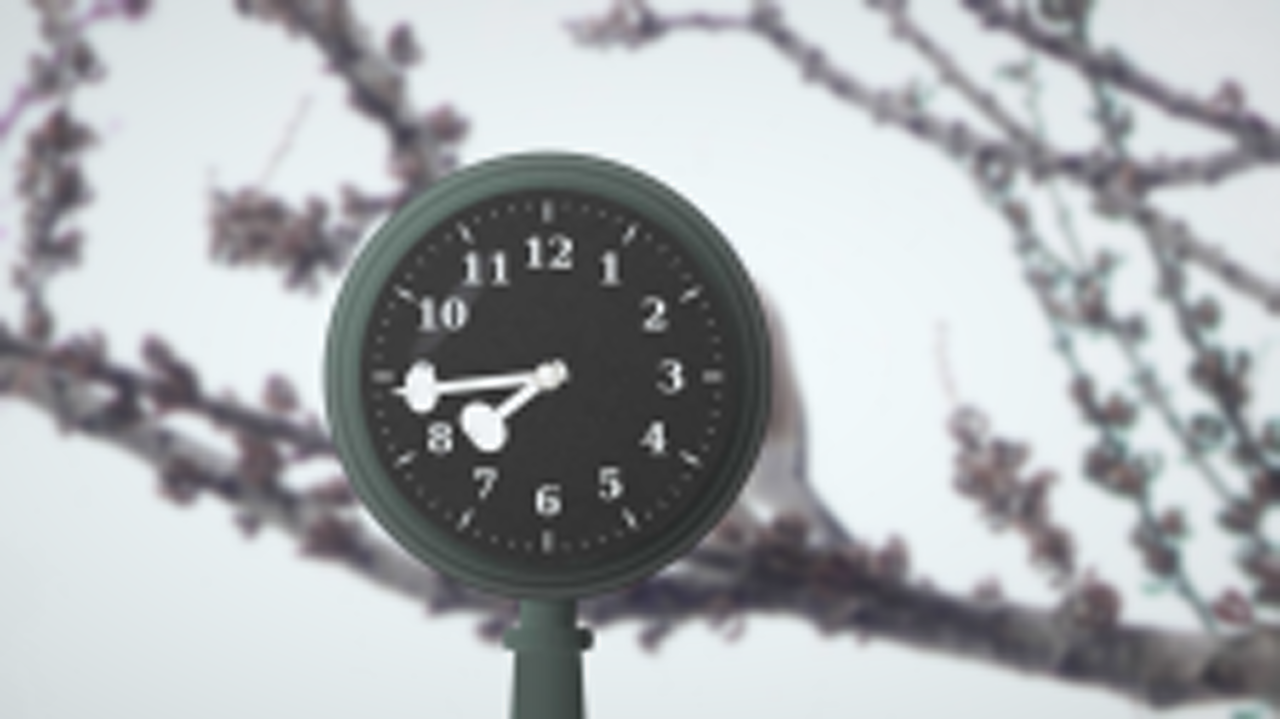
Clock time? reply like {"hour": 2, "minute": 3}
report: {"hour": 7, "minute": 44}
